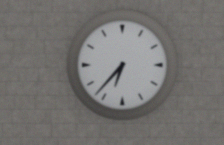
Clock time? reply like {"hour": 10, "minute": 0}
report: {"hour": 6, "minute": 37}
